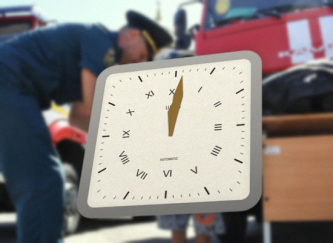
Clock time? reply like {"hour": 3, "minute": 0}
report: {"hour": 12, "minute": 1}
